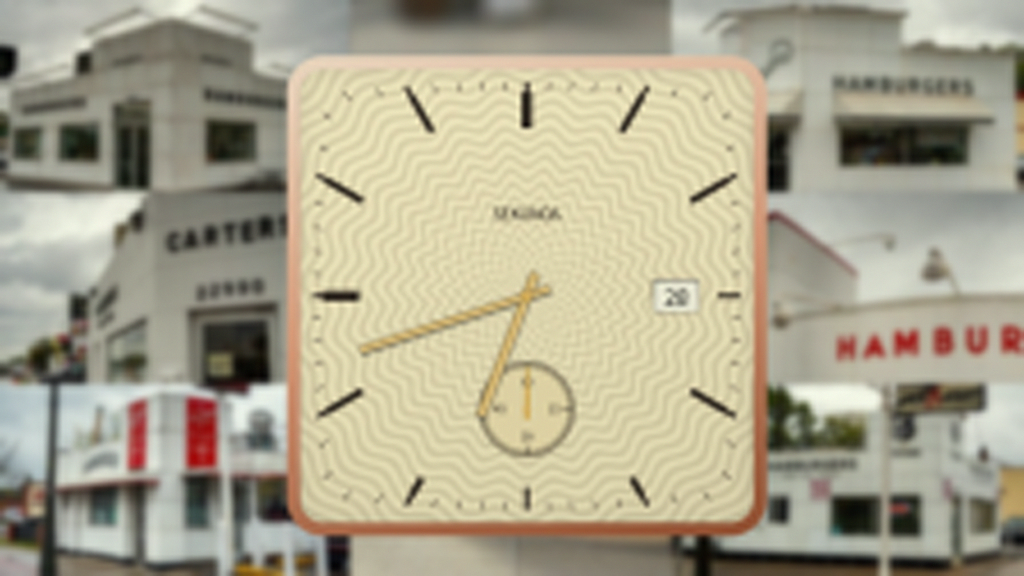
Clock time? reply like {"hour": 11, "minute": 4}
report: {"hour": 6, "minute": 42}
